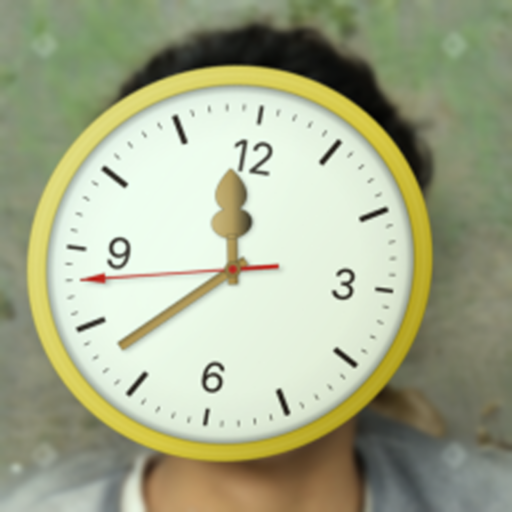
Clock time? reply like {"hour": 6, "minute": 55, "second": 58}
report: {"hour": 11, "minute": 37, "second": 43}
